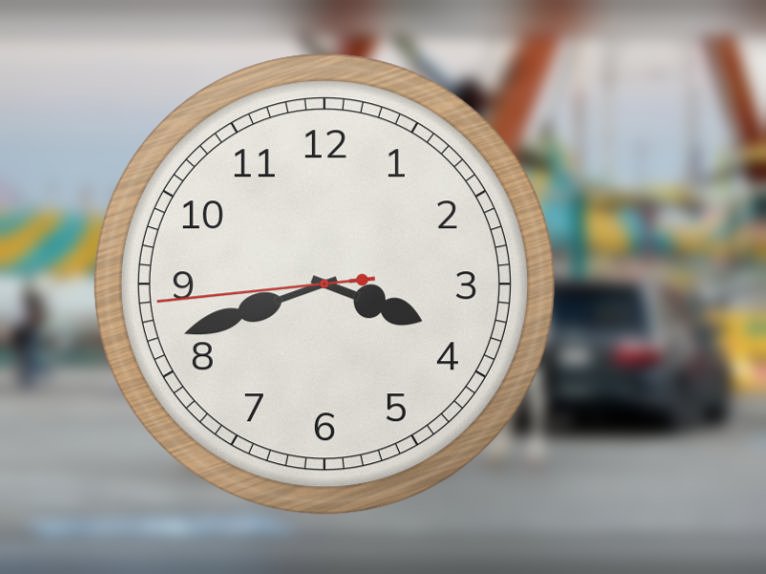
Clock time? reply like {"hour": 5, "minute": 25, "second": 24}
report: {"hour": 3, "minute": 41, "second": 44}
